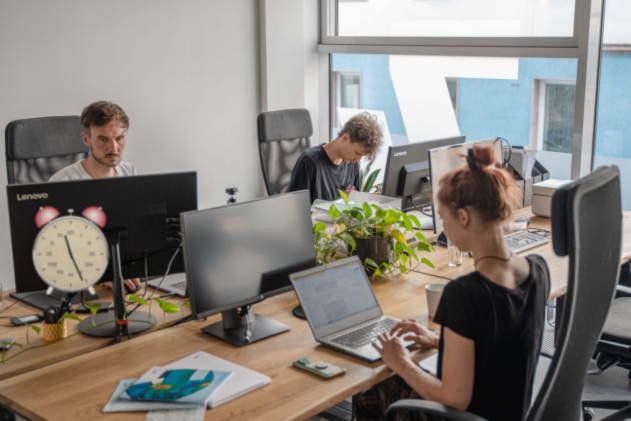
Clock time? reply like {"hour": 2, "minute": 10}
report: {"hour": 11, "minute": 26}
